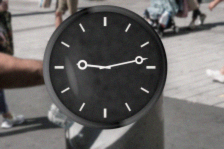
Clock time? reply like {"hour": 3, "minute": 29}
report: {"hour": 9, "minute": 13}
